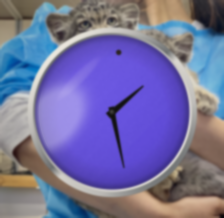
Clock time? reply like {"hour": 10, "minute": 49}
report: {"hour": 1, "minute": 27}
